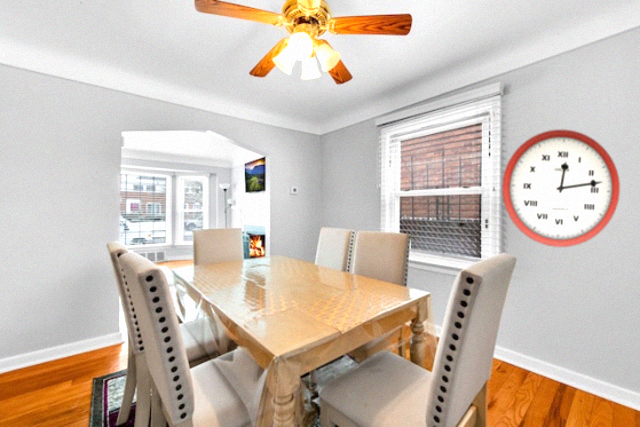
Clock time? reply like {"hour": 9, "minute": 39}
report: {"hour": 12, "minute": 13}
